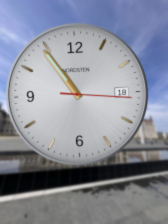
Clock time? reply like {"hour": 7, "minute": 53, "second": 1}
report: {"hour": 10, "minute": 54, "second": 16}
